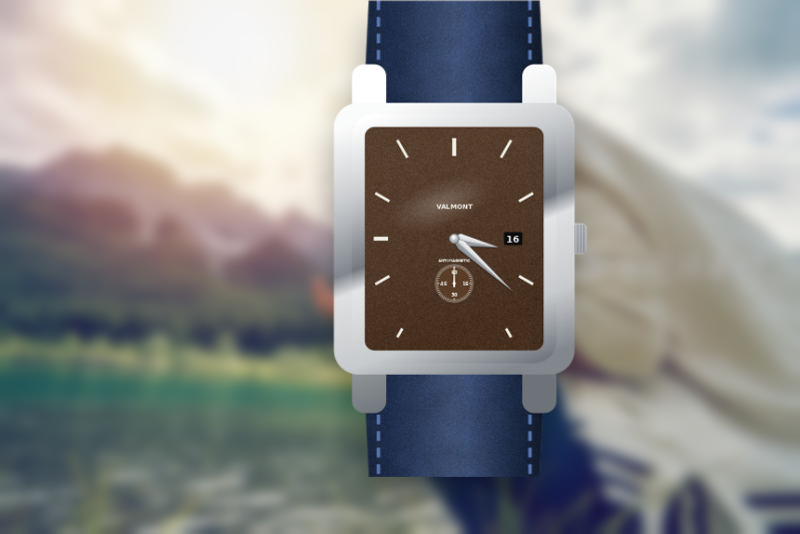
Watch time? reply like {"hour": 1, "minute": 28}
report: {"hour": 3, "minute": 22}
